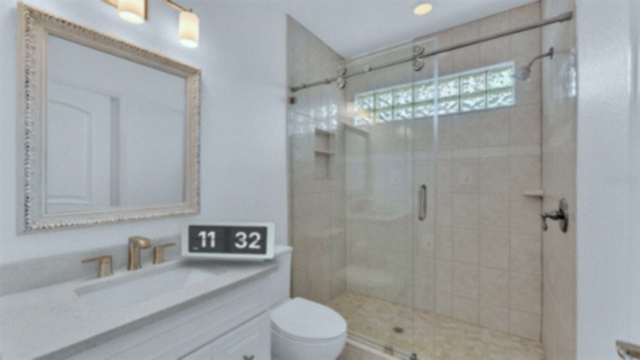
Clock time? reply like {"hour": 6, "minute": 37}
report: {"hour": 11, "minute": 32}
